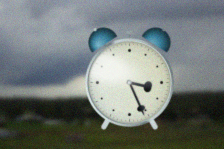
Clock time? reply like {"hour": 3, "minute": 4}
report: {"hour": 3, "minute": 26}
